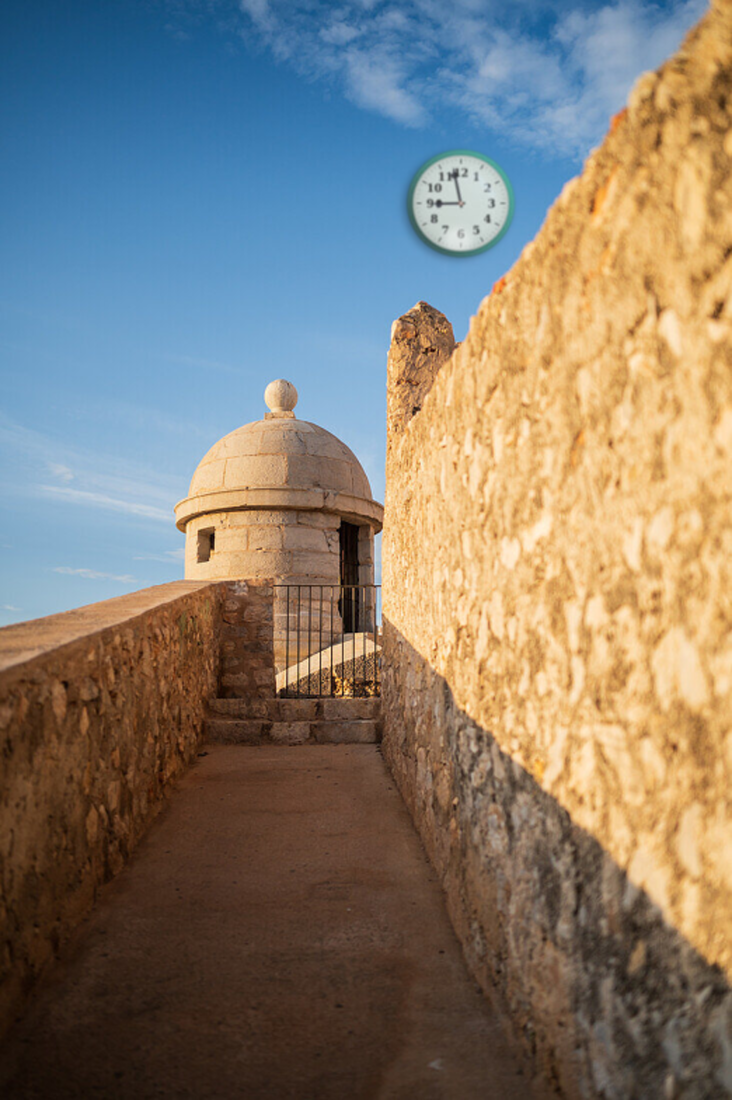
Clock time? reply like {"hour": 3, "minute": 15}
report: {"hour": 8, "minute": 58}
